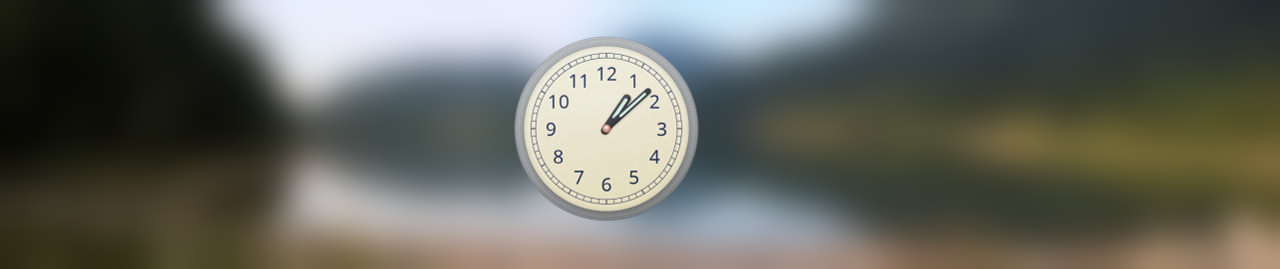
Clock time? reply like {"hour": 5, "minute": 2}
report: {"hour": 1, "minute": 8}
